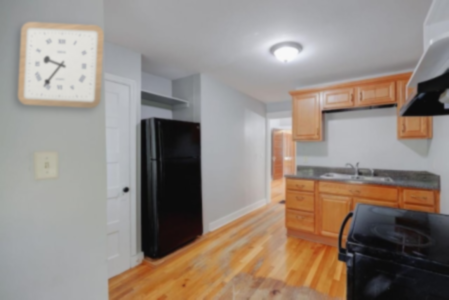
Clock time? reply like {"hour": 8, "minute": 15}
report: {"hour": 9, "minute": 36}
